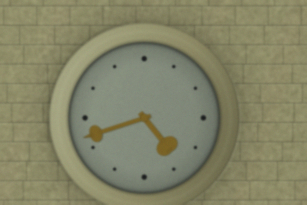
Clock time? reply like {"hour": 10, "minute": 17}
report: {"hour": 4, "minute": 42}
